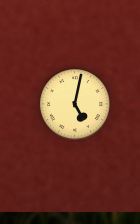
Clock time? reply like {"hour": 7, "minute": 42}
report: {"hour": 5, "minute": 2}
